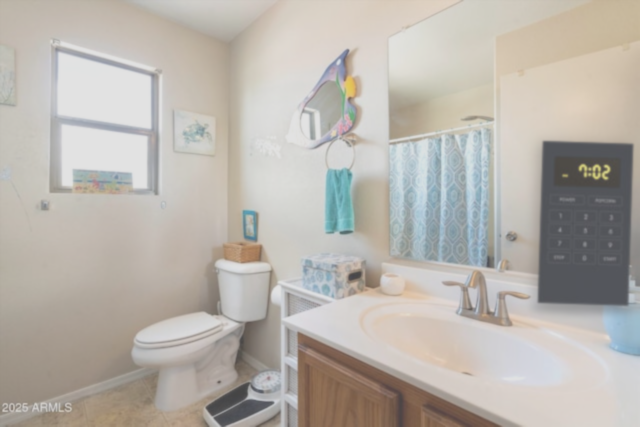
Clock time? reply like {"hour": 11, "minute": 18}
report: {"hour": 7, "minute": 2}
